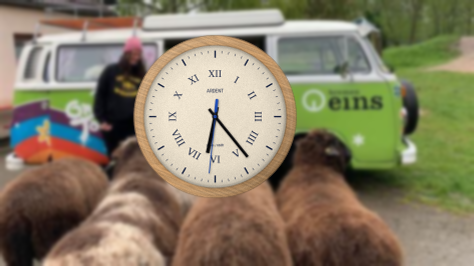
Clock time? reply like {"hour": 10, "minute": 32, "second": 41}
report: {"hour": 6, "minute": 23, "second": 31}
